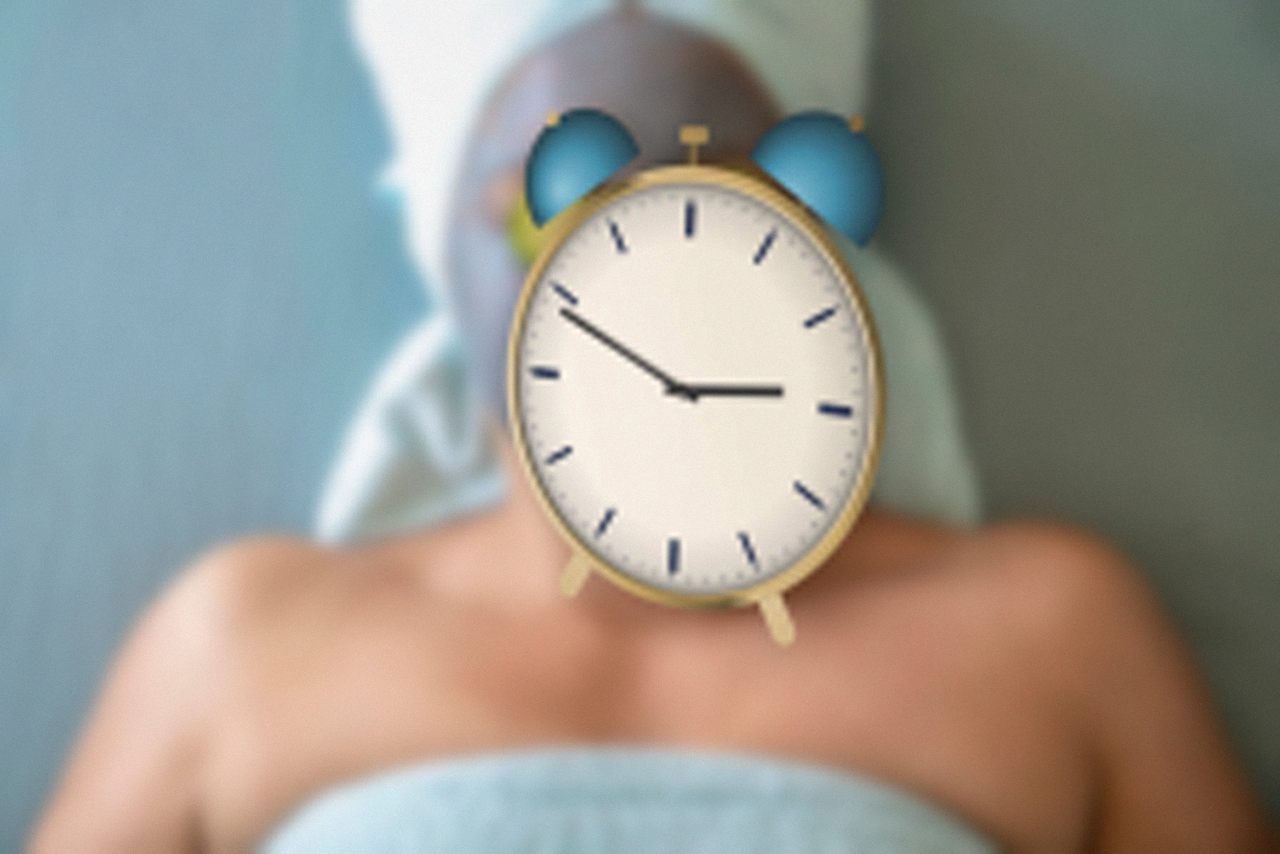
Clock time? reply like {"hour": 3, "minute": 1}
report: {"hour": 2, "minute": 49}
